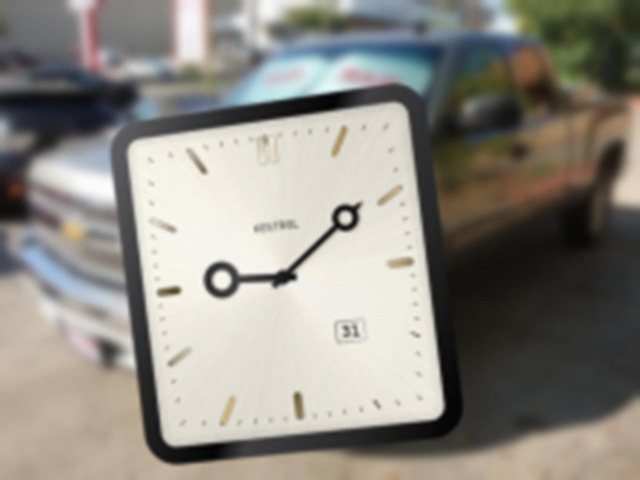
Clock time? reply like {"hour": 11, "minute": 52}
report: {"hour": 9, "minute": 9}
